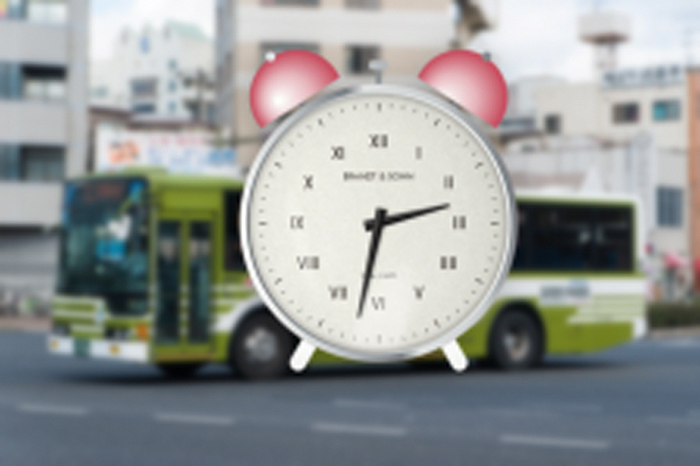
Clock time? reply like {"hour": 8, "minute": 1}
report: {"hour": 2, "minute": 32}
